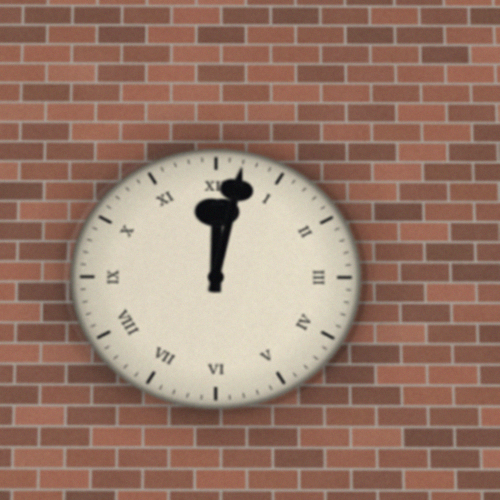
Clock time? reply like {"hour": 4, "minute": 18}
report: {"hour": 12, "minute": 2}
